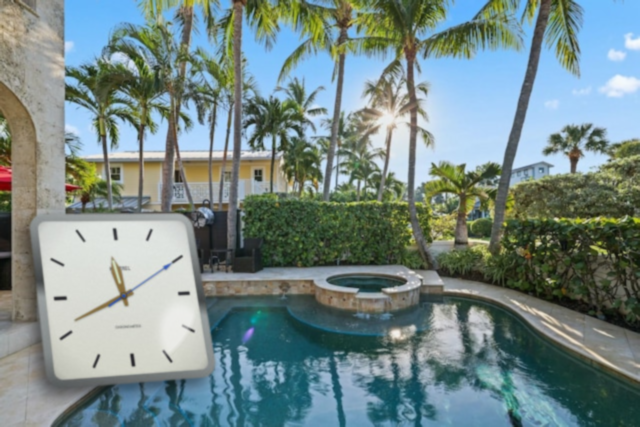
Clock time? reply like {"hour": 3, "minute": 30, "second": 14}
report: {"hour": 11, "minute": 41, "second": 10}
